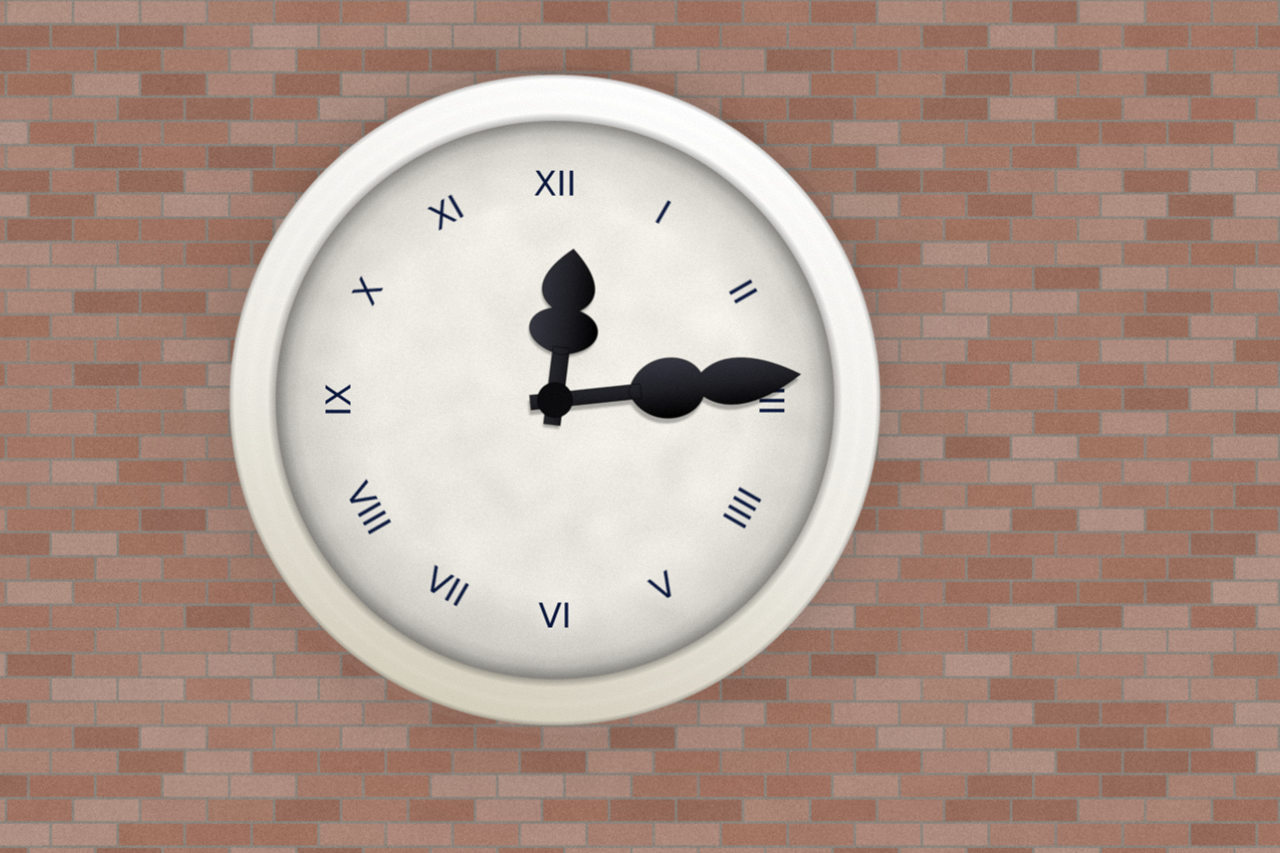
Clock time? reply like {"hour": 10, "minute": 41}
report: {"hour": 12, "minute": 14}
